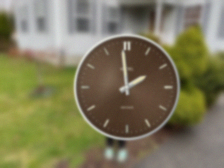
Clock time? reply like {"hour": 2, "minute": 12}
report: {"hour": 1, "minute": 59}
